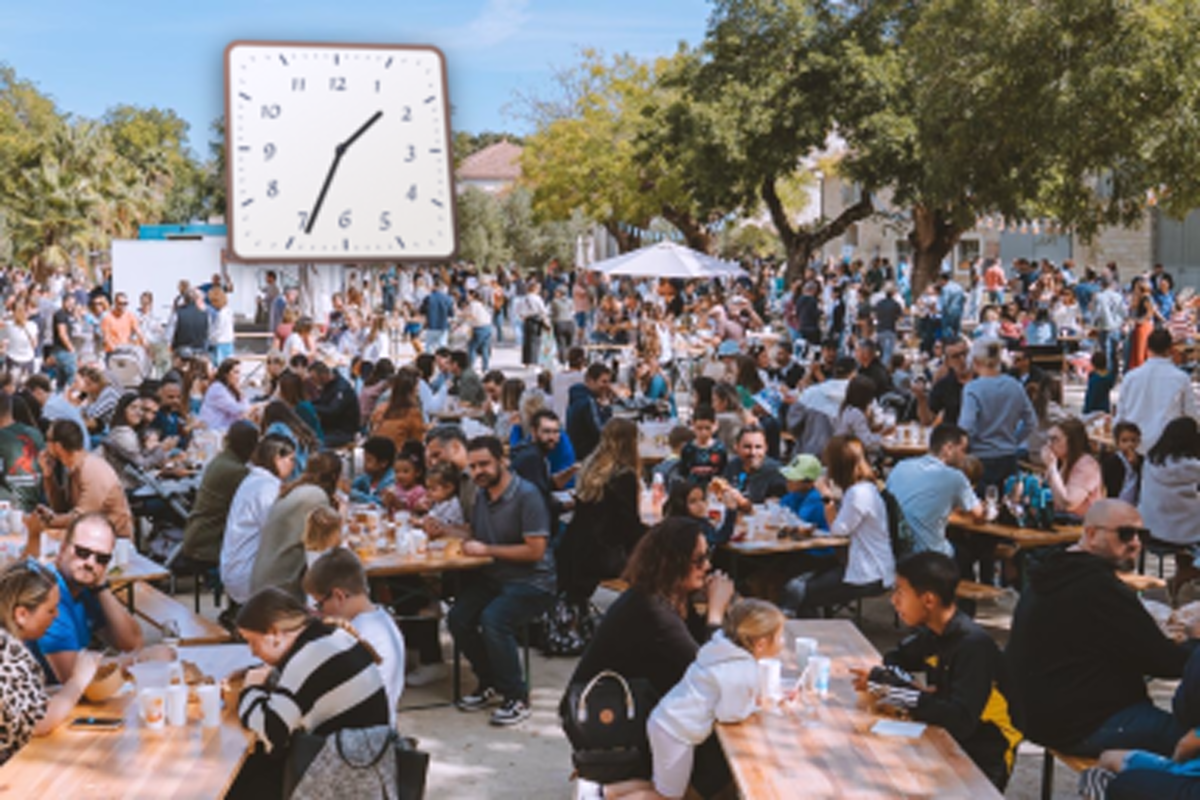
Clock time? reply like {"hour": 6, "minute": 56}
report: {"hour": 1, "minute": 34}
